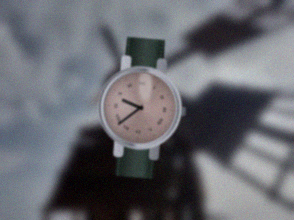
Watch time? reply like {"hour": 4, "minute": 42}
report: {"hour": 9, "minute": 38}
